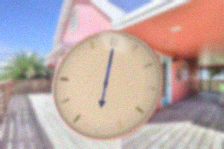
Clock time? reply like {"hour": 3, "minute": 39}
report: {"hour": 6, "minute": 0}
